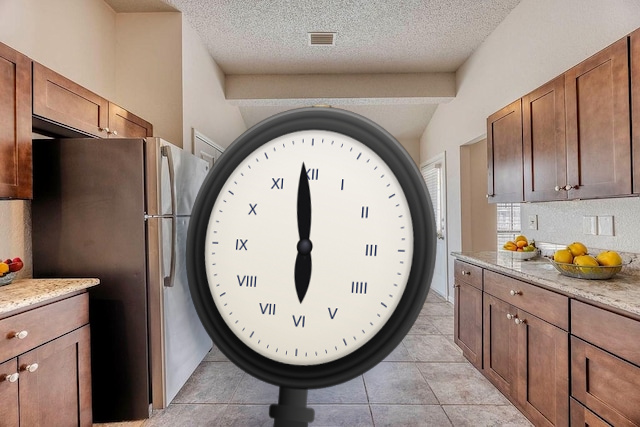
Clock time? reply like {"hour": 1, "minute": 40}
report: {"hour": 5, "minute": 59}
